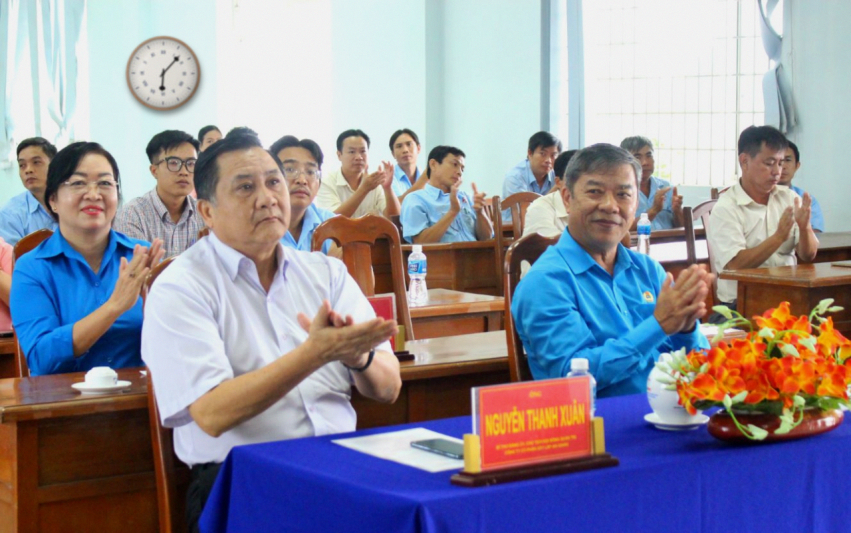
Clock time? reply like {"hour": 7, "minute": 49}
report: {"hour": 6, "minute": 7}
